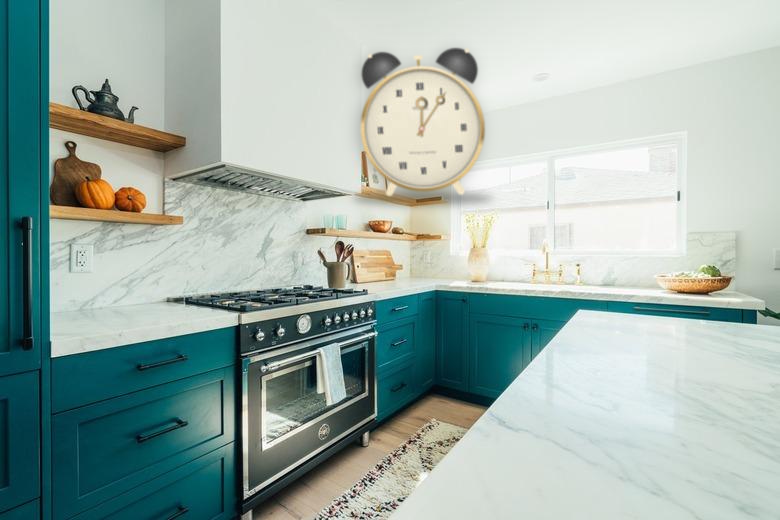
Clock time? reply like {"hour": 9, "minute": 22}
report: {"hour": 12, "minute": 6}
